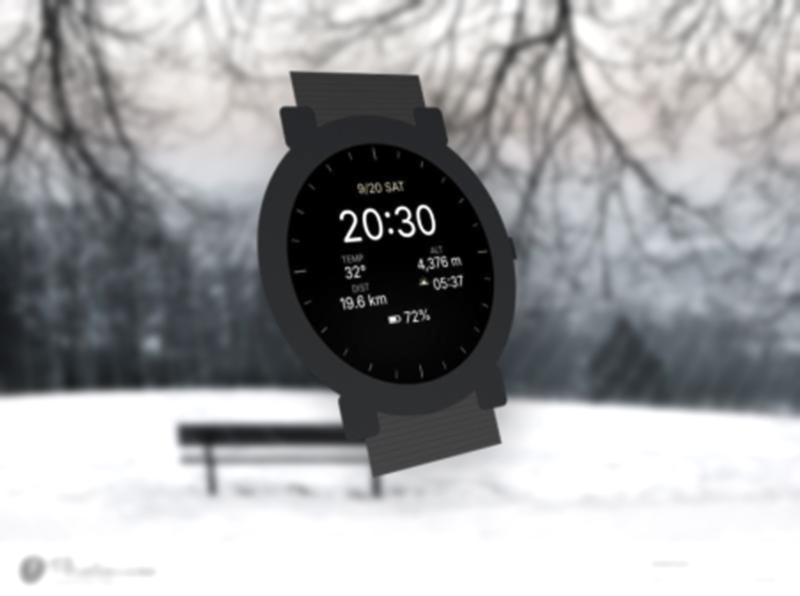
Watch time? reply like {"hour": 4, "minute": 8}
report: {"hour": 20, "minute": 30}
